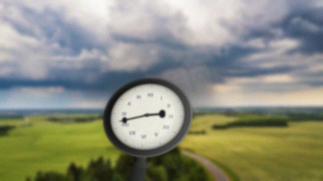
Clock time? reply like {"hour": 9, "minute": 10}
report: {"hour": 2, "minute": 42}
